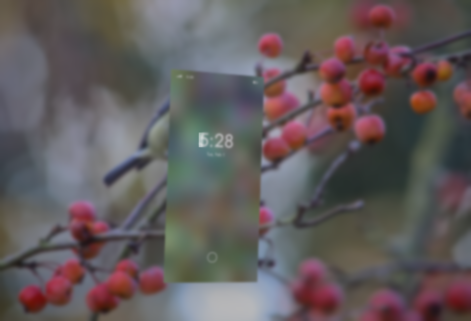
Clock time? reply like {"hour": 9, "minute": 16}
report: {"hour": 5, "minute": 28}
